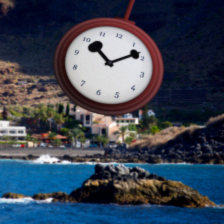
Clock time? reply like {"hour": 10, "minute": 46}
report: {"hour": 10, "minute": 8}
